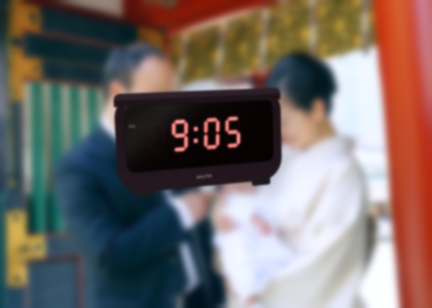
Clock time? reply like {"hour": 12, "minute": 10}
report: {"hour": 9, "minute": 5}
